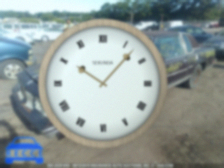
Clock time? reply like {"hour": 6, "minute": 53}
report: {"hour": 10, "minute": 7}
